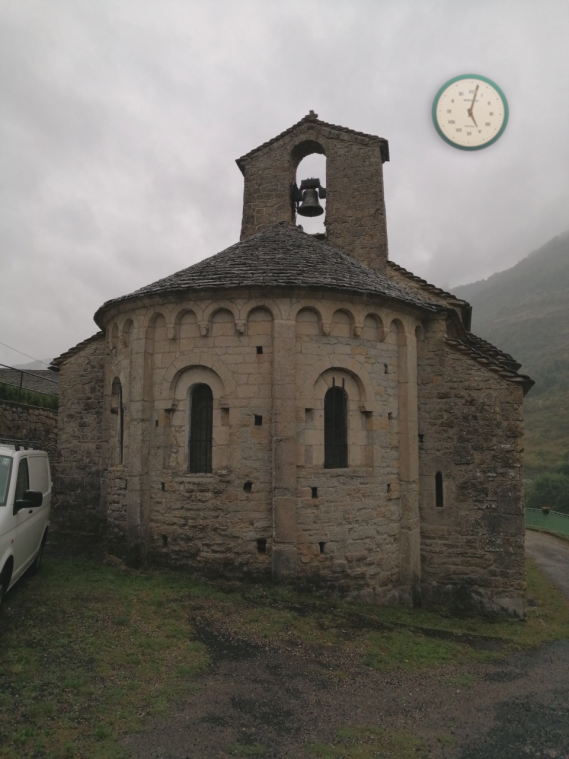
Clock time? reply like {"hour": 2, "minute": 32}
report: {"hour": 5, "minute": 2}
